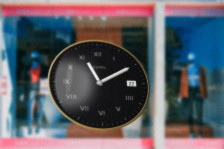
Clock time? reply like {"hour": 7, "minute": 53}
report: {"hour": 11, "minute": 10}
